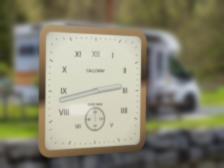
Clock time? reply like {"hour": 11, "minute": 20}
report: {"hour": 2, "minute": 43}
